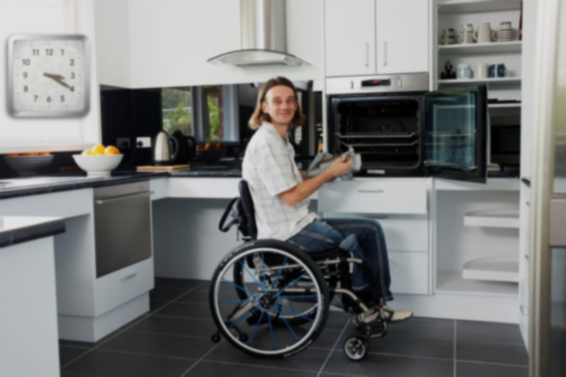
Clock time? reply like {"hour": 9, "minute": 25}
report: {"hour": 3, "minute": 20}
